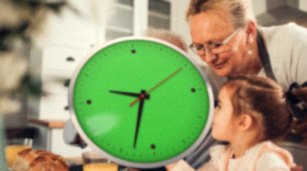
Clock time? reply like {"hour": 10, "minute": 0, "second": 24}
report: {"hour": 9, "minute": 33, "second": 10}
